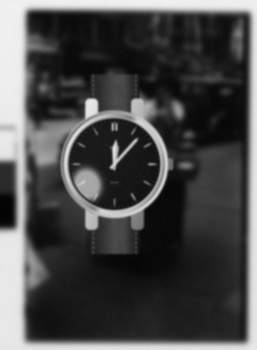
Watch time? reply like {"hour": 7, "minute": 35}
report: {"hour": 12, "minute": 7}
